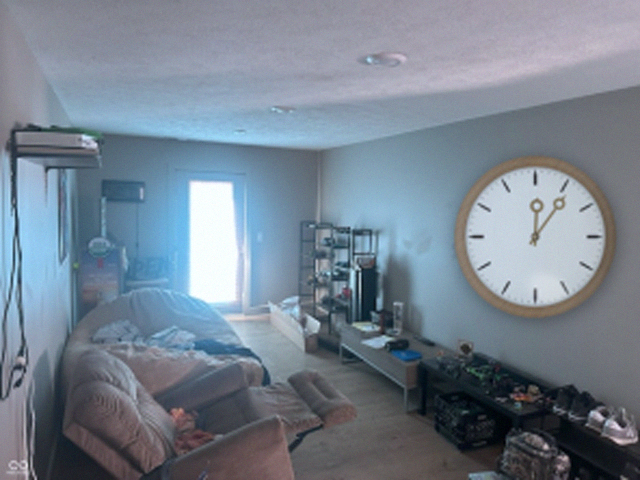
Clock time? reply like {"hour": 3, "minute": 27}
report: {"hour": 12, "minute": 6}
